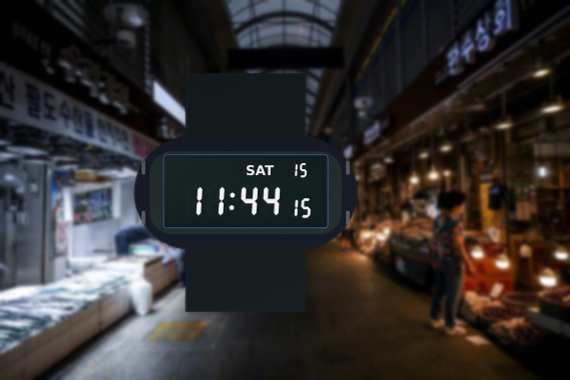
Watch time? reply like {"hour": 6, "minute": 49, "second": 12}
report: {"hour": 11, "minute": 44, "second": 15}
